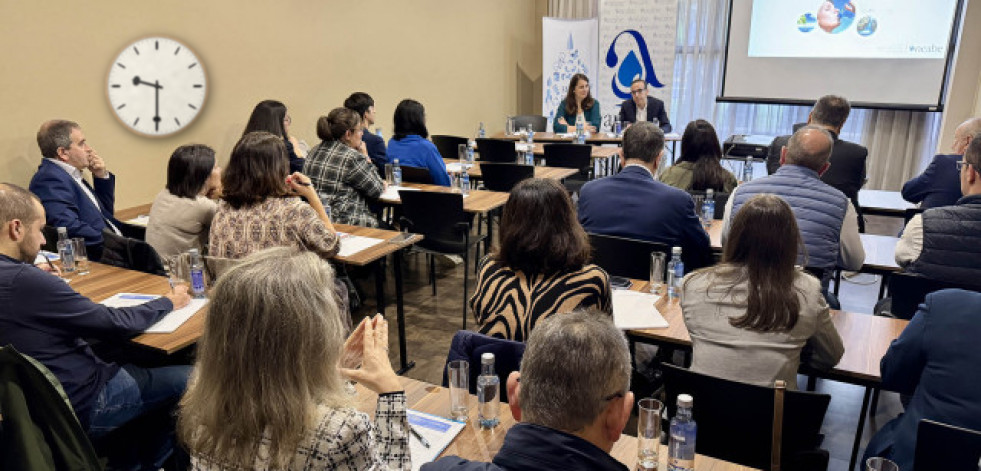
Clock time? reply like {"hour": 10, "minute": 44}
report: {"hour": 9, "minute": 30}
